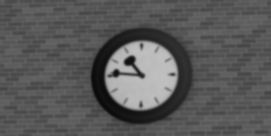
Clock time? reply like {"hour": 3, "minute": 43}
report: {"hour": 10, "minute": 46}
